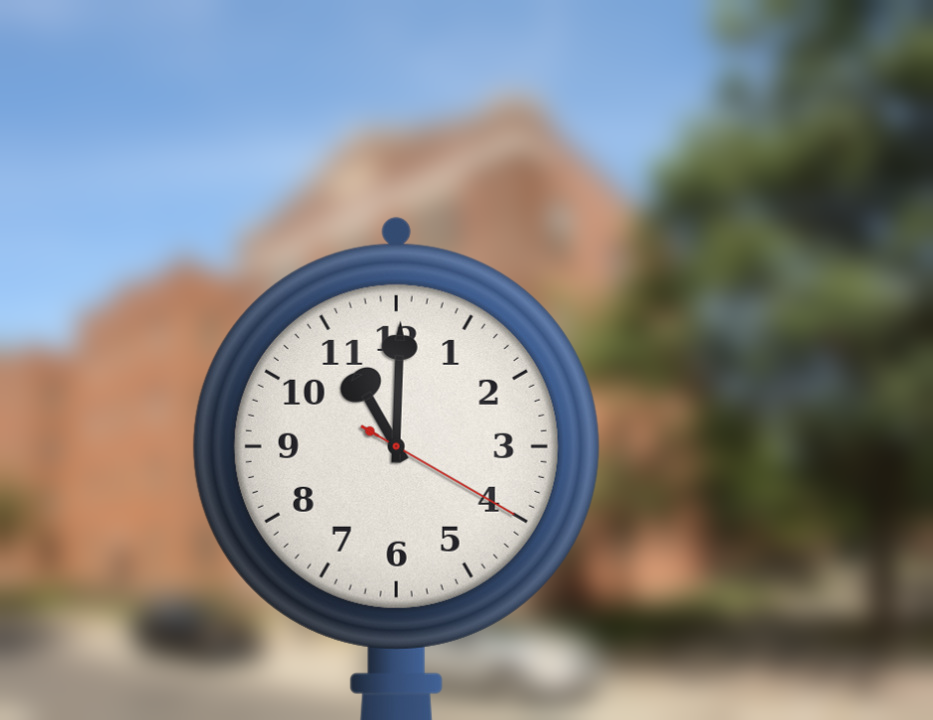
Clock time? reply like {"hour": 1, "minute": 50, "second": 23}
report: {"hour": 11, "minute": 0, "second": 20}
